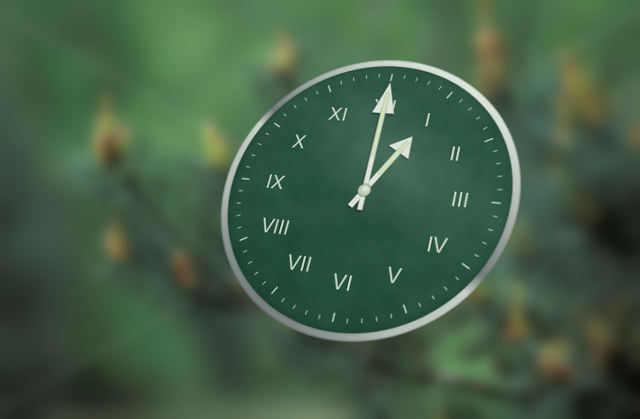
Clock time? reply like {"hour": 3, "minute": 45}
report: {"hour": 1, "minute": 0}
